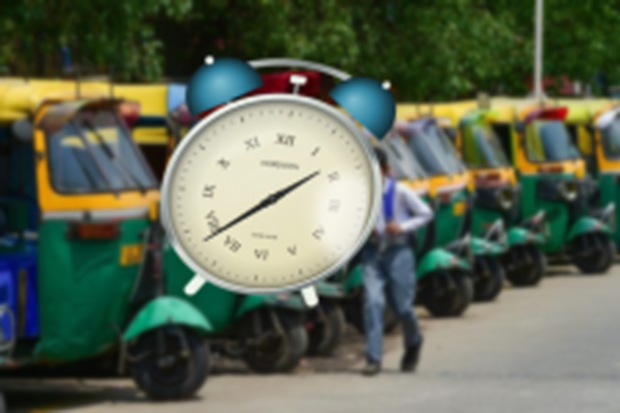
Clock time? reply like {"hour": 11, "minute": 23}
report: {"hour": 1, "minute": 38}
